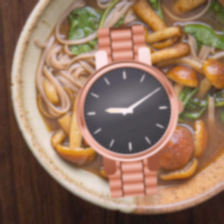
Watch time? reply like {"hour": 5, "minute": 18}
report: {"hour": 9, "minute": 10}
